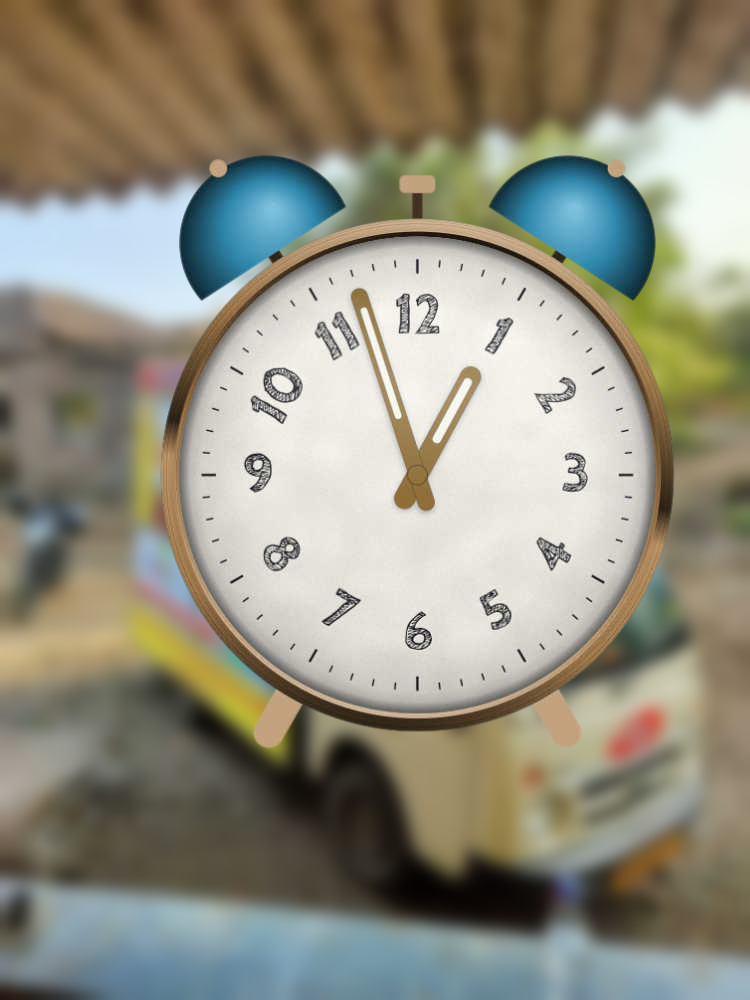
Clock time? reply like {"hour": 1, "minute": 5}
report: {"hour": 12, "minute": 57}
